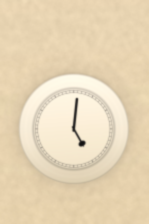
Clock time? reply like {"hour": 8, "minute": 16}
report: {"hour": 5, "minute": 1}
